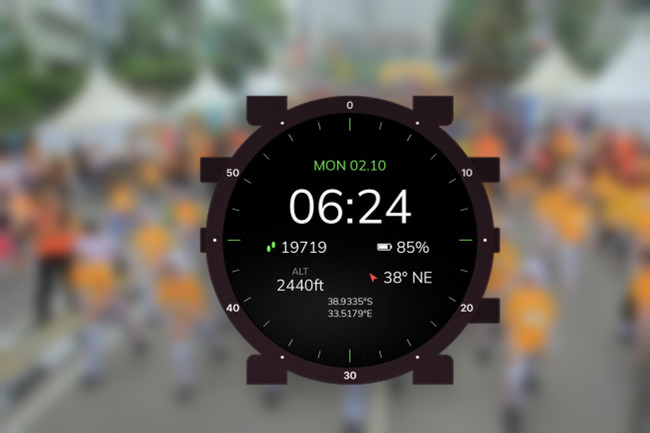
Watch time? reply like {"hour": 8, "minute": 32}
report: {"hour": 6, "minute": 24}
